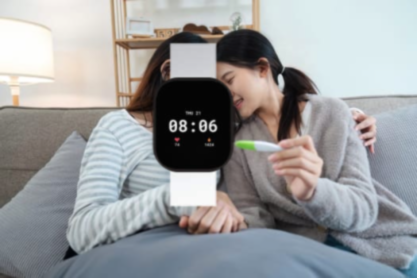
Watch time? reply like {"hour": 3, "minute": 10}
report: {"hour": 8, "minute": 6}
